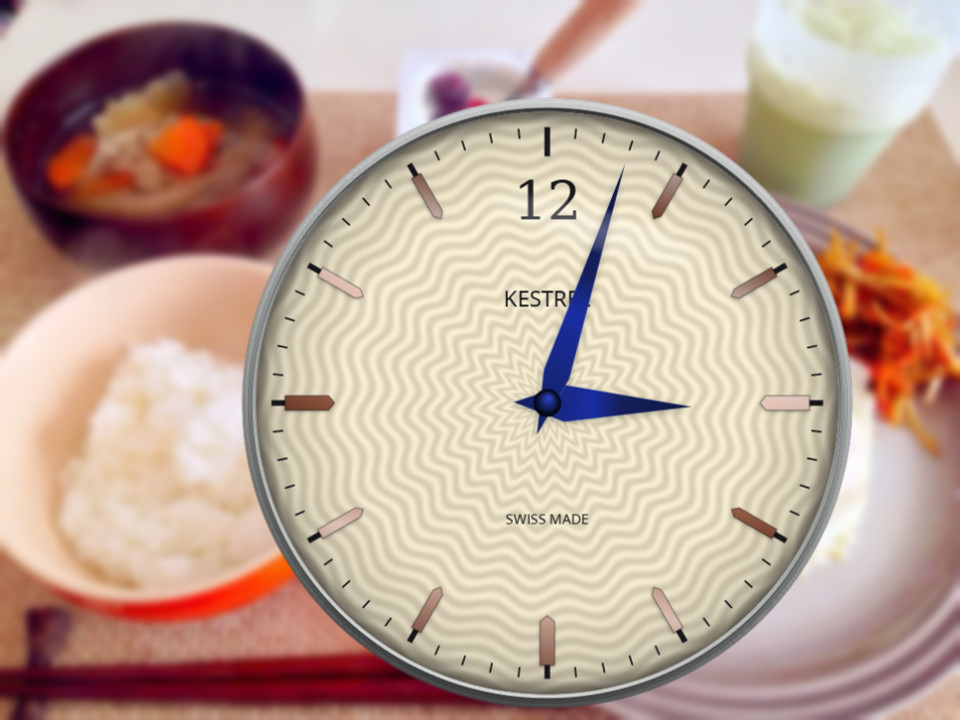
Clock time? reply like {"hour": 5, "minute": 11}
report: {"hour": 3, "minute": 3}
